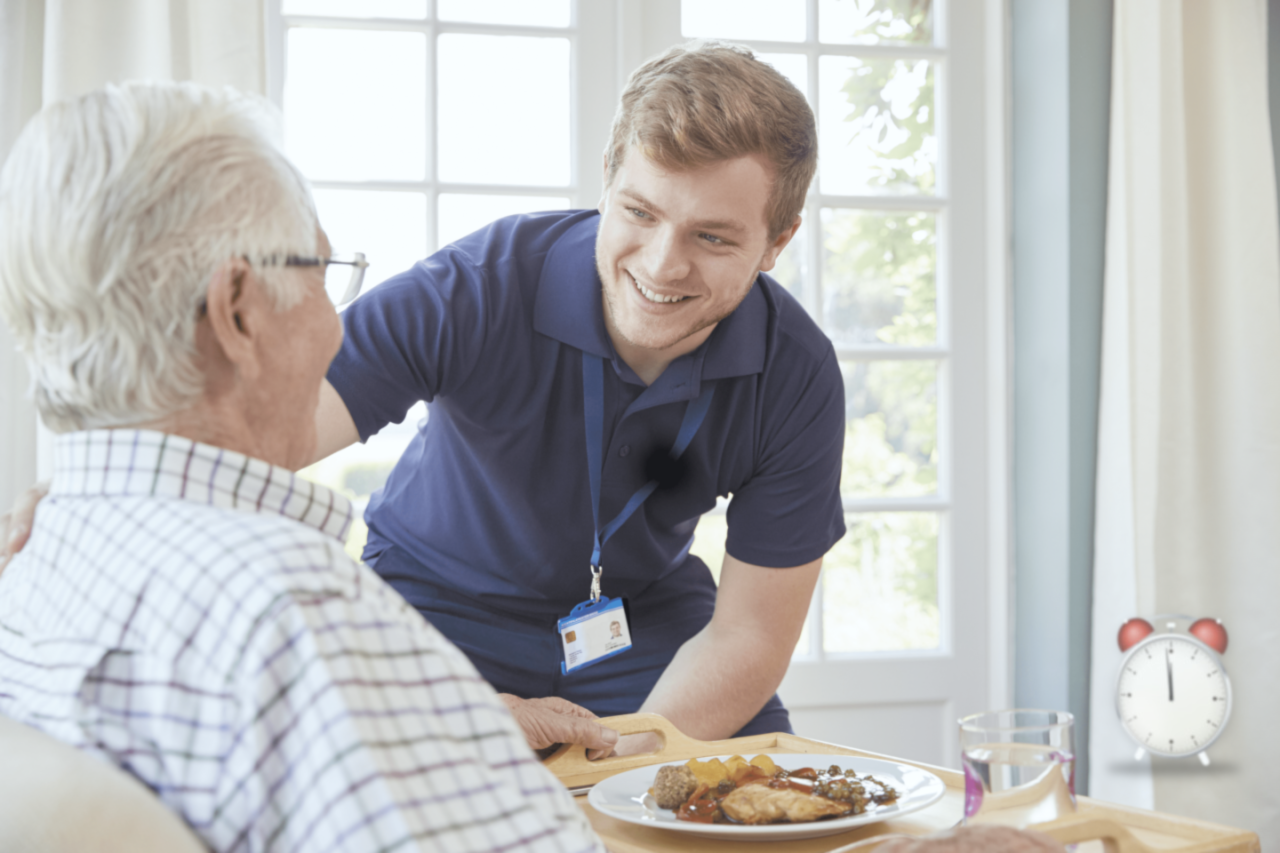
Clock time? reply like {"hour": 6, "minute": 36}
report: {"hour": 11, "minute": 59}
